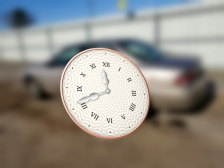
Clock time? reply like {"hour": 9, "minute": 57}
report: {"hour": 11, "minute": 41}
